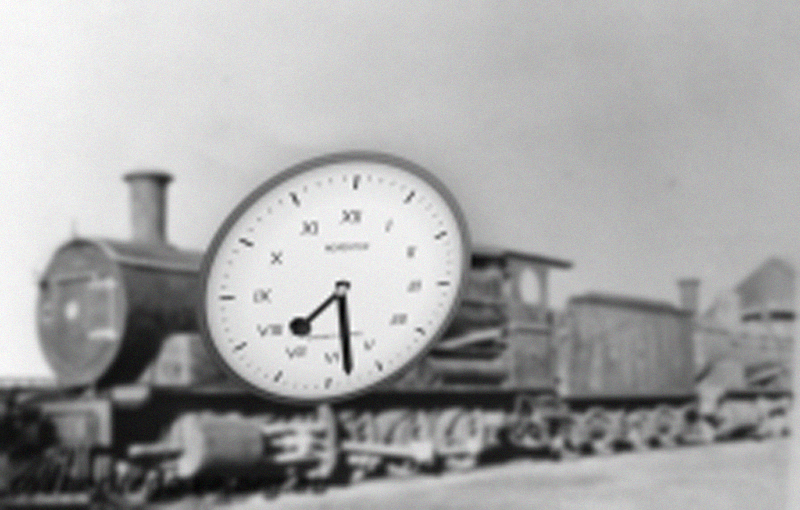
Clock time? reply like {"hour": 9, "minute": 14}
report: {"hour": 7, "minute": 28}
